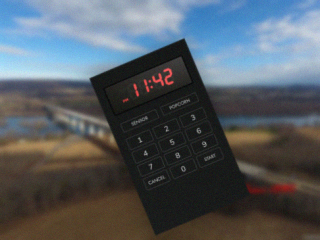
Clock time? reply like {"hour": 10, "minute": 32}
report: {"hour": 11, "minute": 42}
